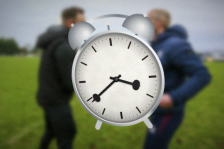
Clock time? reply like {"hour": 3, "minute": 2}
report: {"hour": 3, "minute": 39}
